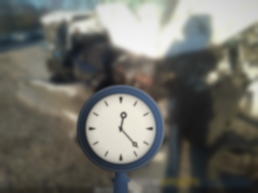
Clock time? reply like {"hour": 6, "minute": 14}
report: {"hour": 12, "minute": 23}
